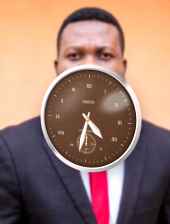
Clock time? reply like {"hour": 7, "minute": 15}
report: {"hour": 4, "minute": 32}
